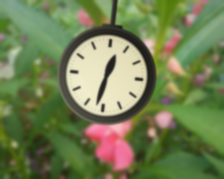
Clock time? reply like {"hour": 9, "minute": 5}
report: {"hour": 12, "minute": 32}
